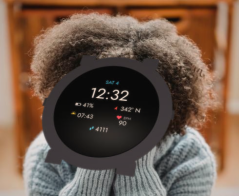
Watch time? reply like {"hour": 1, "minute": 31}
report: {"hour": 12, "minute": 32}
